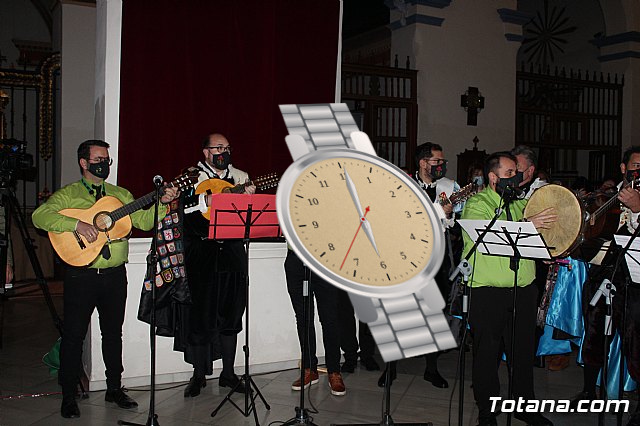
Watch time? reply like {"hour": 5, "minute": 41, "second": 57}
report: {"hour": 6, "minute": 0, "second": 37}
